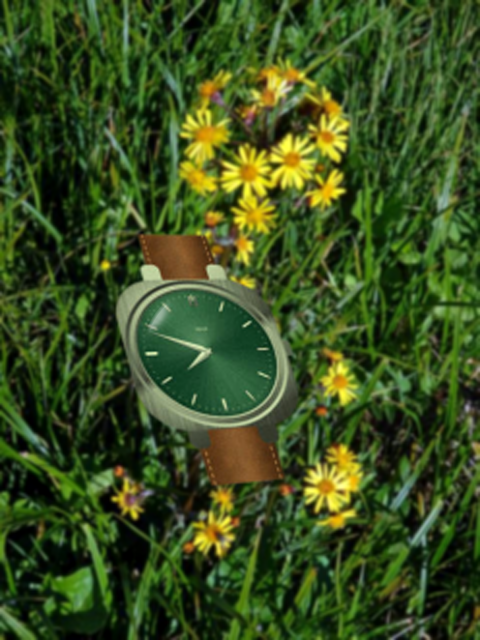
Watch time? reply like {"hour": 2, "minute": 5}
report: {"hour": 7, "minute": 49}
